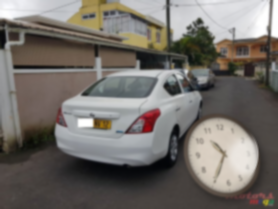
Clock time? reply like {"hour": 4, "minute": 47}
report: {"hour": 10, "minute": 35}
